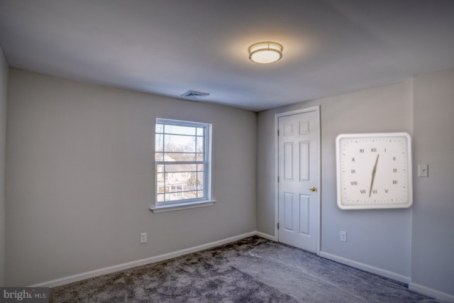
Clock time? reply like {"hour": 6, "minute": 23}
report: {"hour": 12, "minute": 32}
